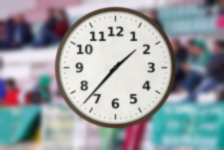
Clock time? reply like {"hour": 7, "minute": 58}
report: {"hour": 1, "minute": 37}
